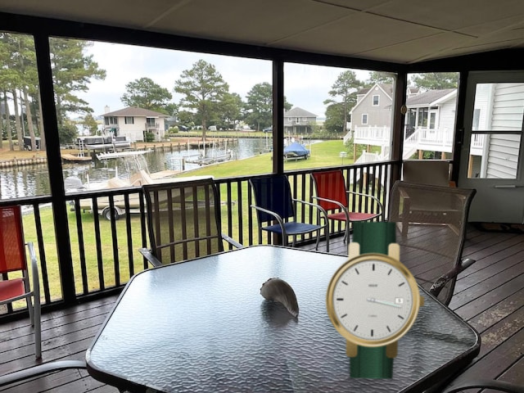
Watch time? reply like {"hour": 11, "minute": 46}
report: {"hour": 3, "minute": 17}
